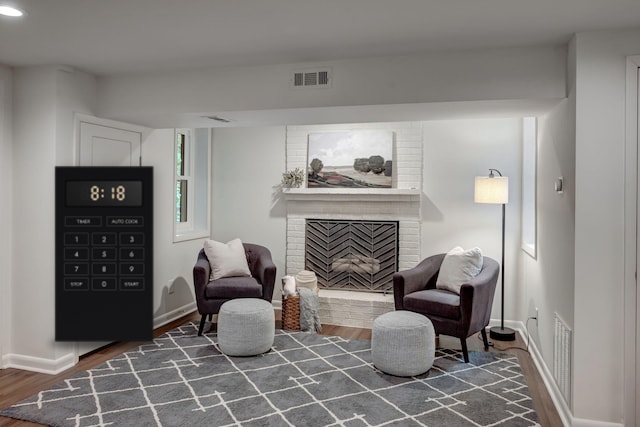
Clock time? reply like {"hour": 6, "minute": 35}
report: {"hour": 8, "minute": 18}
